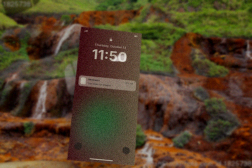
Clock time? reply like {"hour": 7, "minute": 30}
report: {"hour": 11, "minute": 50}
